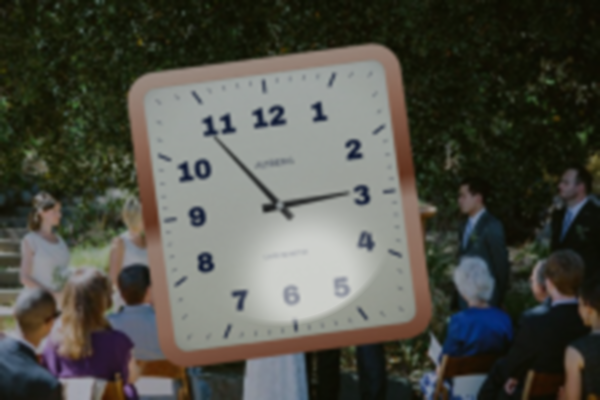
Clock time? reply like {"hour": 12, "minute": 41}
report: {"hour": 2, "minute": 54}
